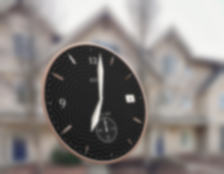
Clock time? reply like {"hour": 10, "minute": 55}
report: {"hour": 7, "minute": 2}
